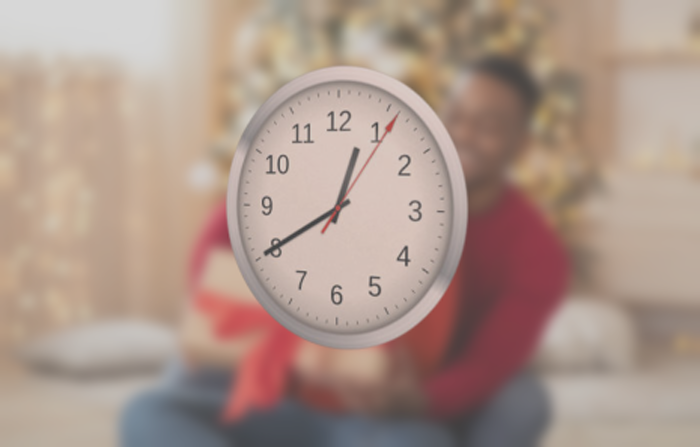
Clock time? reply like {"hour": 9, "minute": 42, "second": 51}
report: {"hour": 12, "minute": 40, "second": 6}
